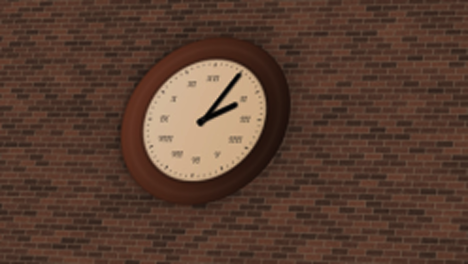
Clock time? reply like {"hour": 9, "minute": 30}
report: {"hour": 2, "minute": 5}
